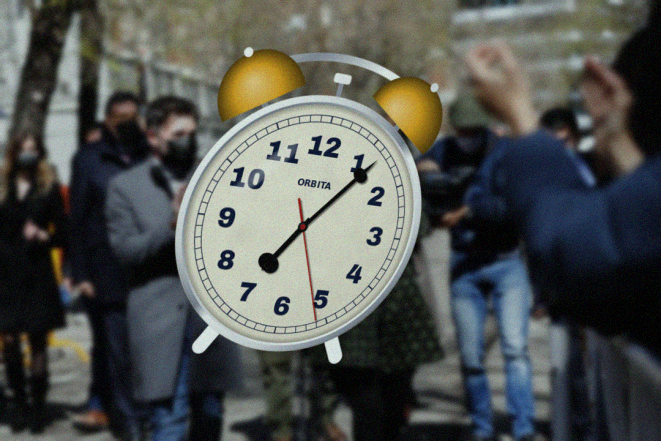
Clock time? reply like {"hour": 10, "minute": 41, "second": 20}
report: {"hour": 7, "minute": 6, "second": 26}
